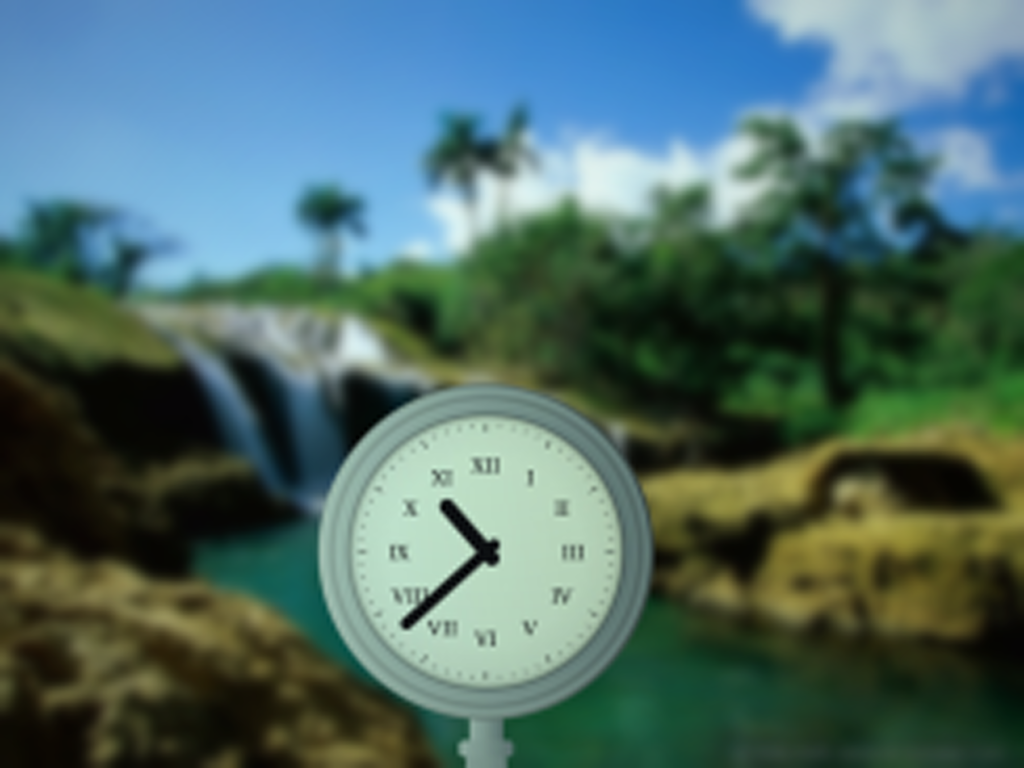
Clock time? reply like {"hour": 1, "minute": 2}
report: {"hour": 10, "minute": 38}
